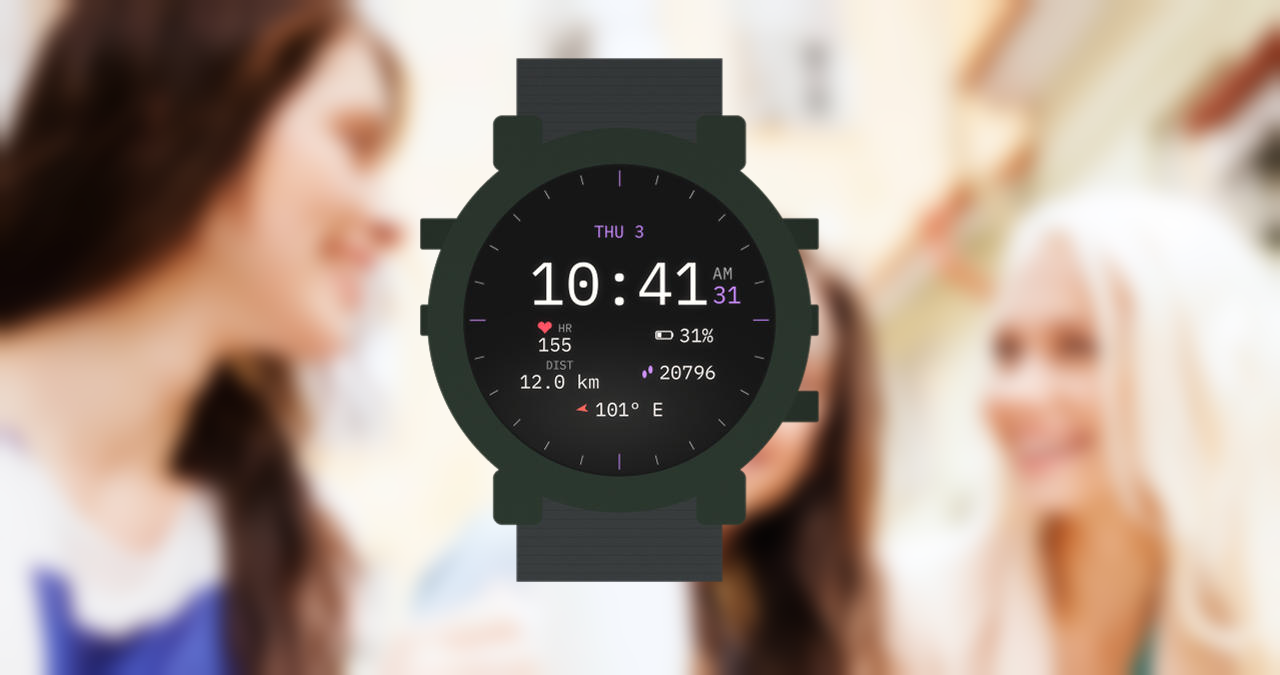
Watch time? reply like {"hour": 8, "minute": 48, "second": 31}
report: {"hour": 10, "minute": 41, "second": 31}
